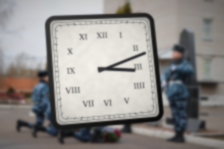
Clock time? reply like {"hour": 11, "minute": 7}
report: {"hour": 3, "minute": 12}
